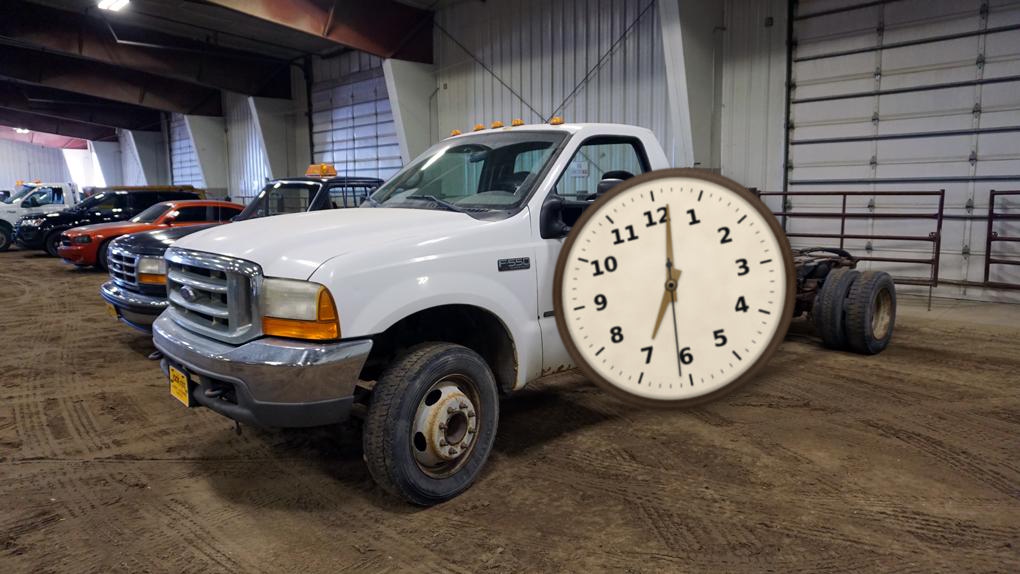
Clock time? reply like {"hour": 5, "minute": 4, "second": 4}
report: {"hour": 7, "minute": 1, "second": 31}
